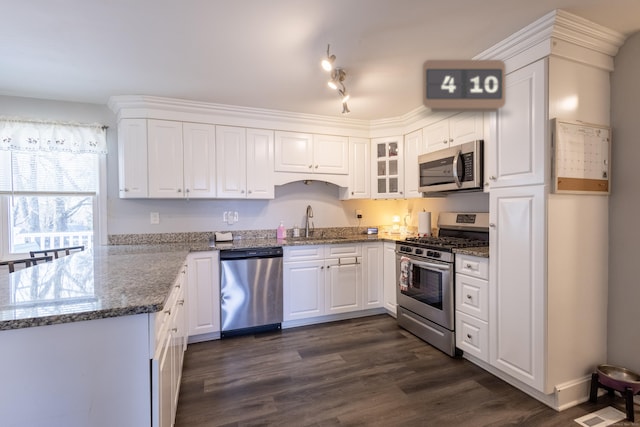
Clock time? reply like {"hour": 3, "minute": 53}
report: {"hour": 4, "minute": 10}
